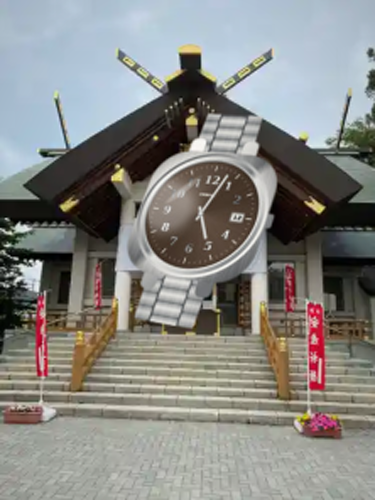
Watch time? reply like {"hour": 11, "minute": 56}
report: {"hour": 5, "minute": 3}
